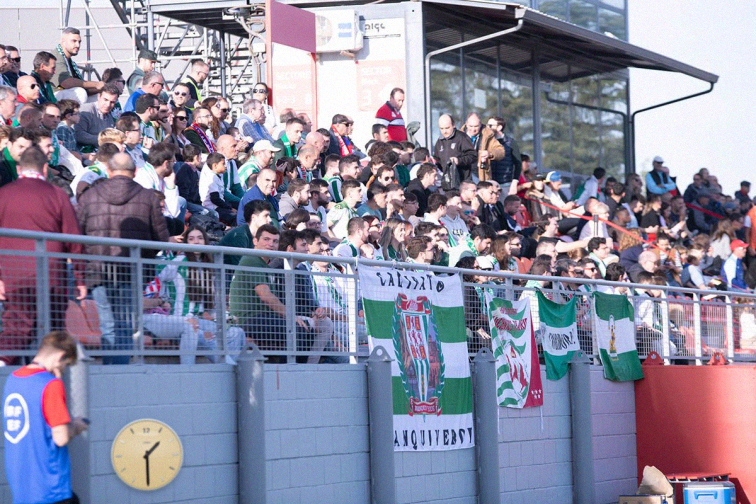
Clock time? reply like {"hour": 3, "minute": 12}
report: {"hour": 1, "minute": 30}
